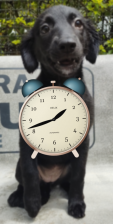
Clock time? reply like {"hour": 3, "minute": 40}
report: {"hour": 1, "minute": 42}
